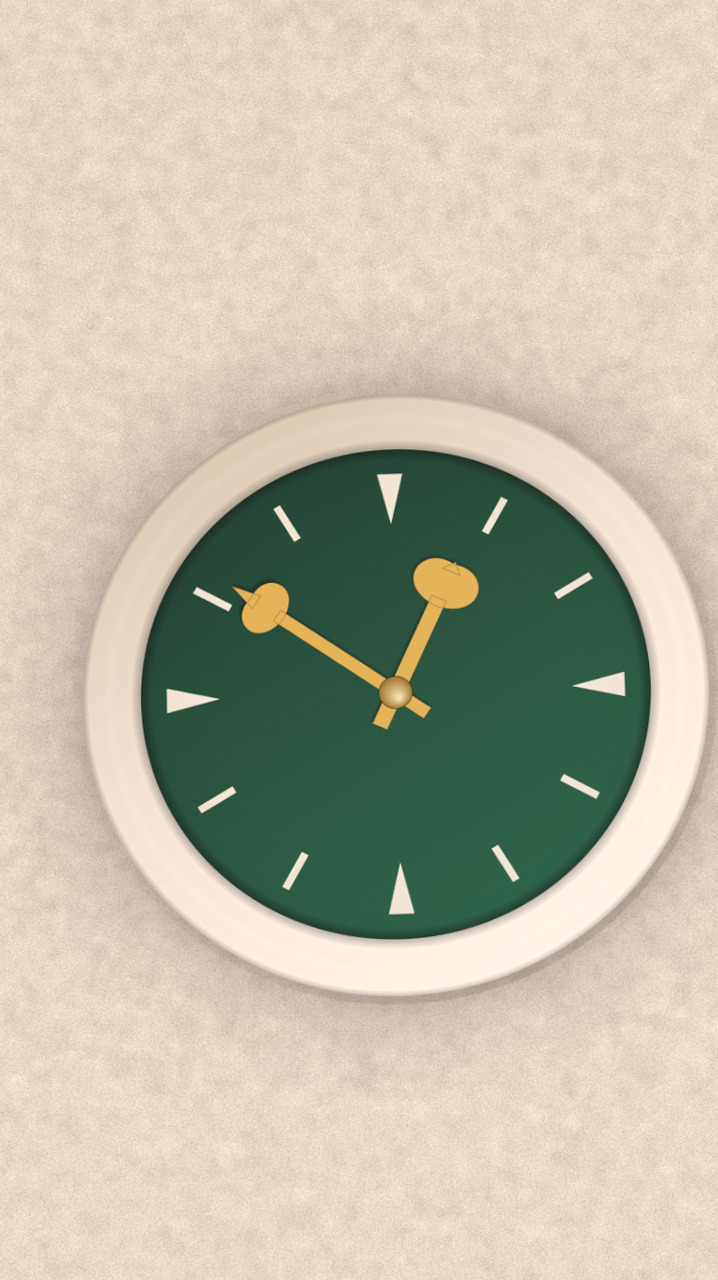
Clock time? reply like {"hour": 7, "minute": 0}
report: {"hour": 12, "minute": 51}
